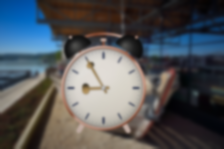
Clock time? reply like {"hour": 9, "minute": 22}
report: {"hour": 8, "minute": 55}
